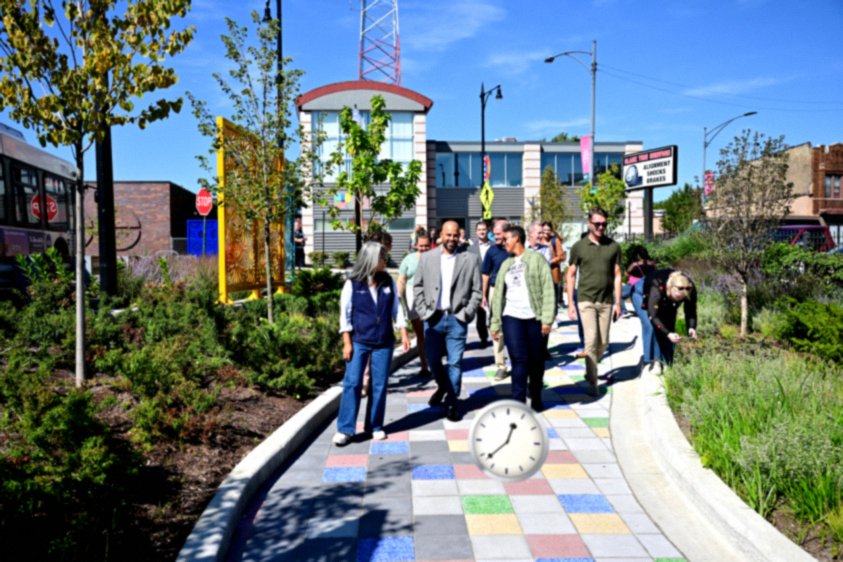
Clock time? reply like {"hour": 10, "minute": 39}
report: {"hour": 12, "minute": 38}
